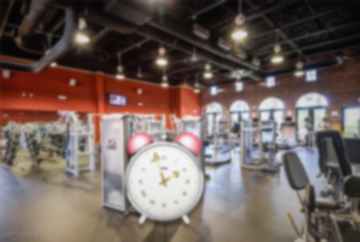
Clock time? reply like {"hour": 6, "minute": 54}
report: {"hour": 1, "minute": 57}
